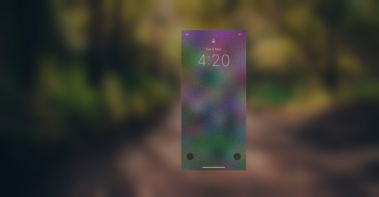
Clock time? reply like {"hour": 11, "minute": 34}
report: {"hour": 4, "minute": 20}
